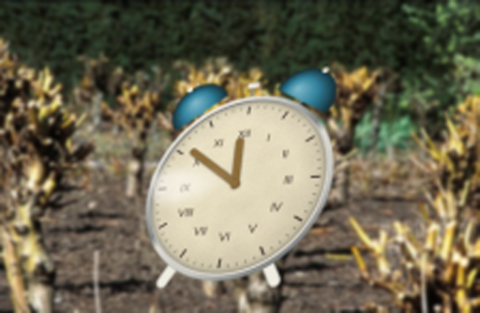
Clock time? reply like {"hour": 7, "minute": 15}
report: {"hour": 11, "minute": 51}
